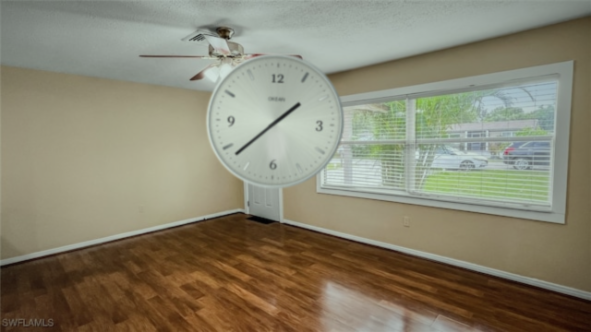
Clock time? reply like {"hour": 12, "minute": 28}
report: {"hour": 1, "minute": 38}
